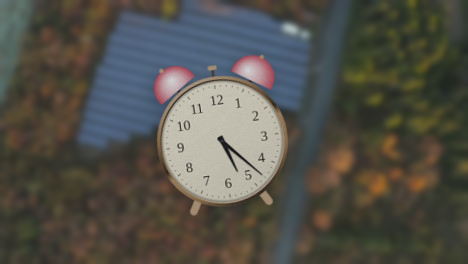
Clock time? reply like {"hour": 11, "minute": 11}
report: {"hour": 5, "minute": 23}
